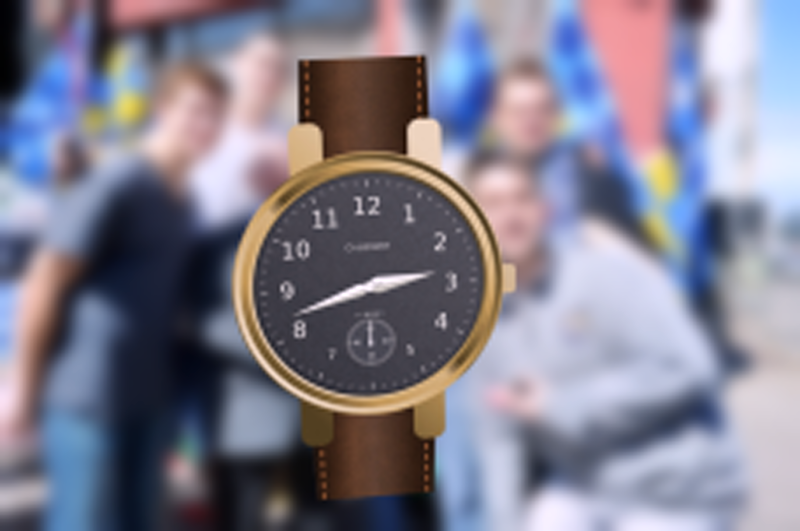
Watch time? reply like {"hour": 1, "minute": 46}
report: {"hour": 2, "minute": 42}
